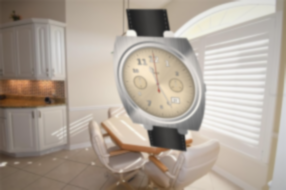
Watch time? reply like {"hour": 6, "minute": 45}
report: {"hour": 11, "minute": 26}
